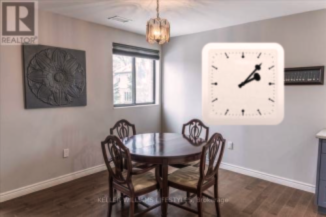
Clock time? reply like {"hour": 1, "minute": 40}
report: {"hour": 2, "minute": 7}
